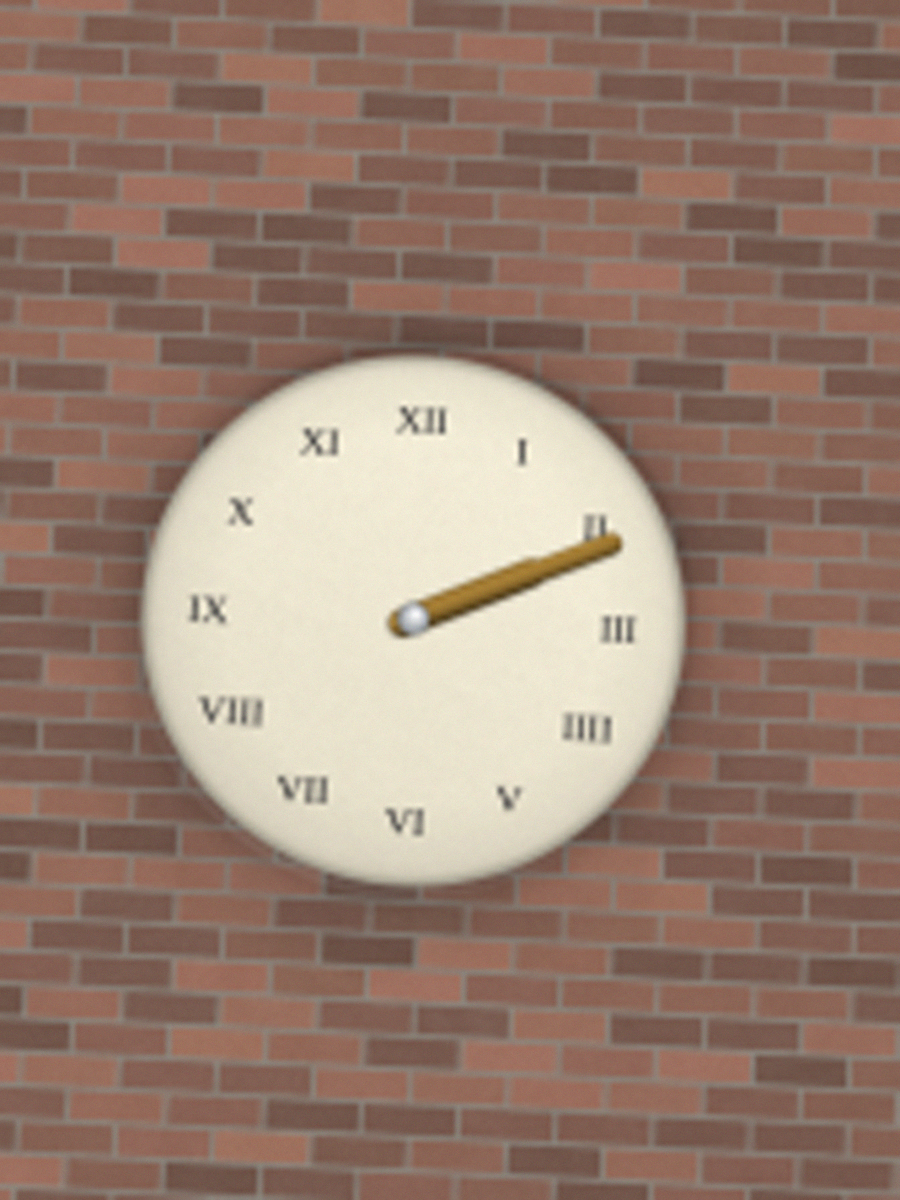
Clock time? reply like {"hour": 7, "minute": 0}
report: {"hour": 2, "minute": 11}
